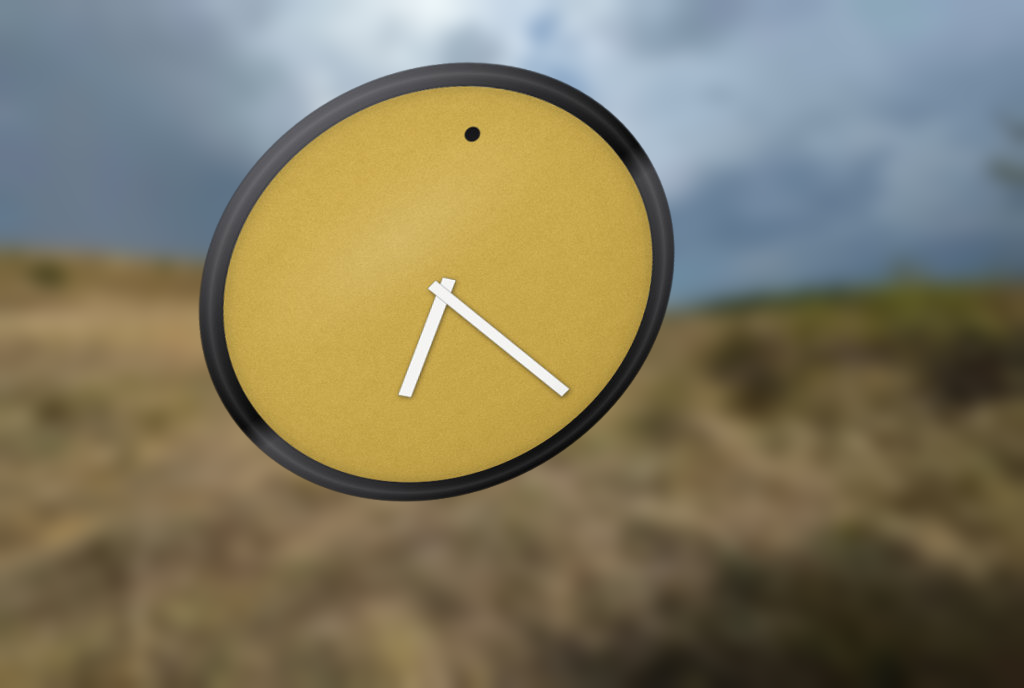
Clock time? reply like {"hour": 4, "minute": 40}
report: {"hour": 6, "minute": 21}
